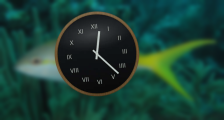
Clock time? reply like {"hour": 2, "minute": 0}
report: {"hour": 12, "minute": 23}
